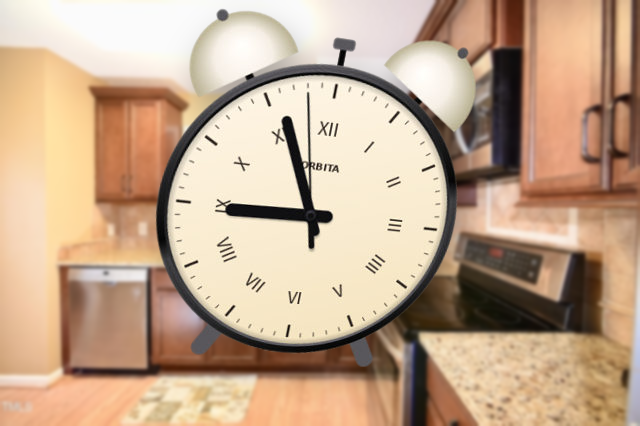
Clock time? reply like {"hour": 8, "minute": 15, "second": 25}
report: {"hour": 8, "minute": 55, "second": 58}
